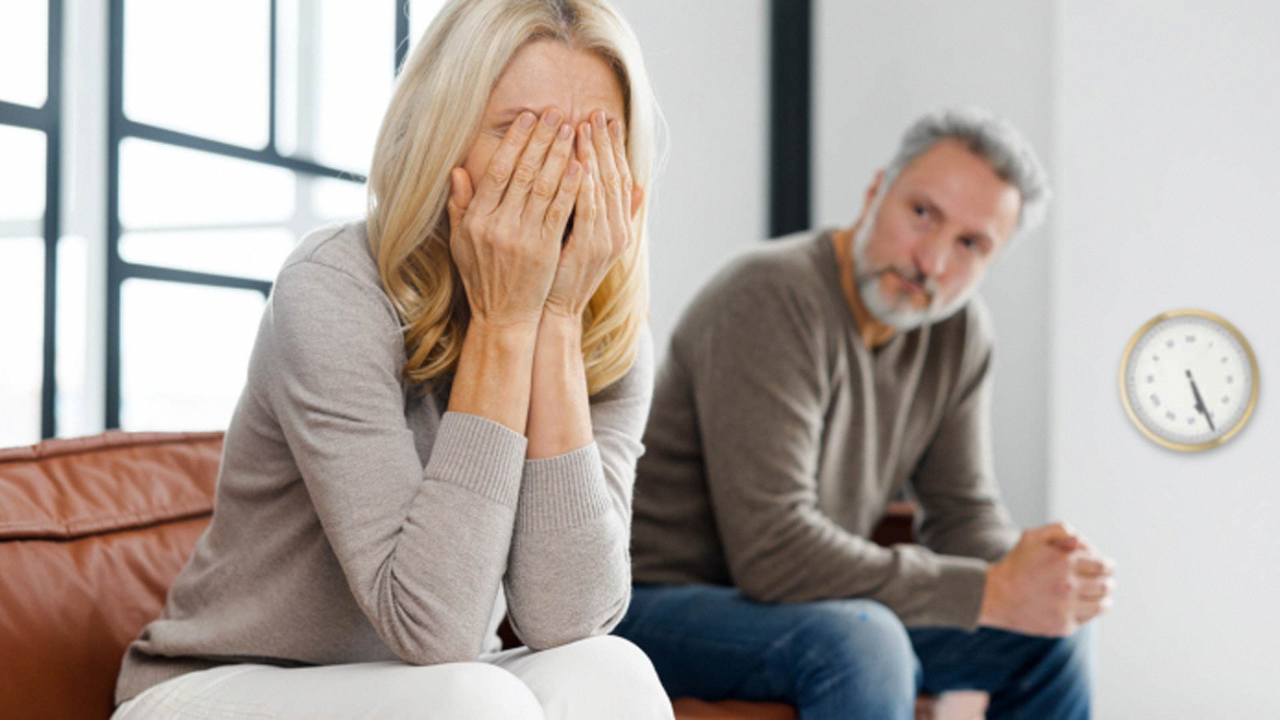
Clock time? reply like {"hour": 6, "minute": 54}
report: {"hour": 5, "minute": 26}
